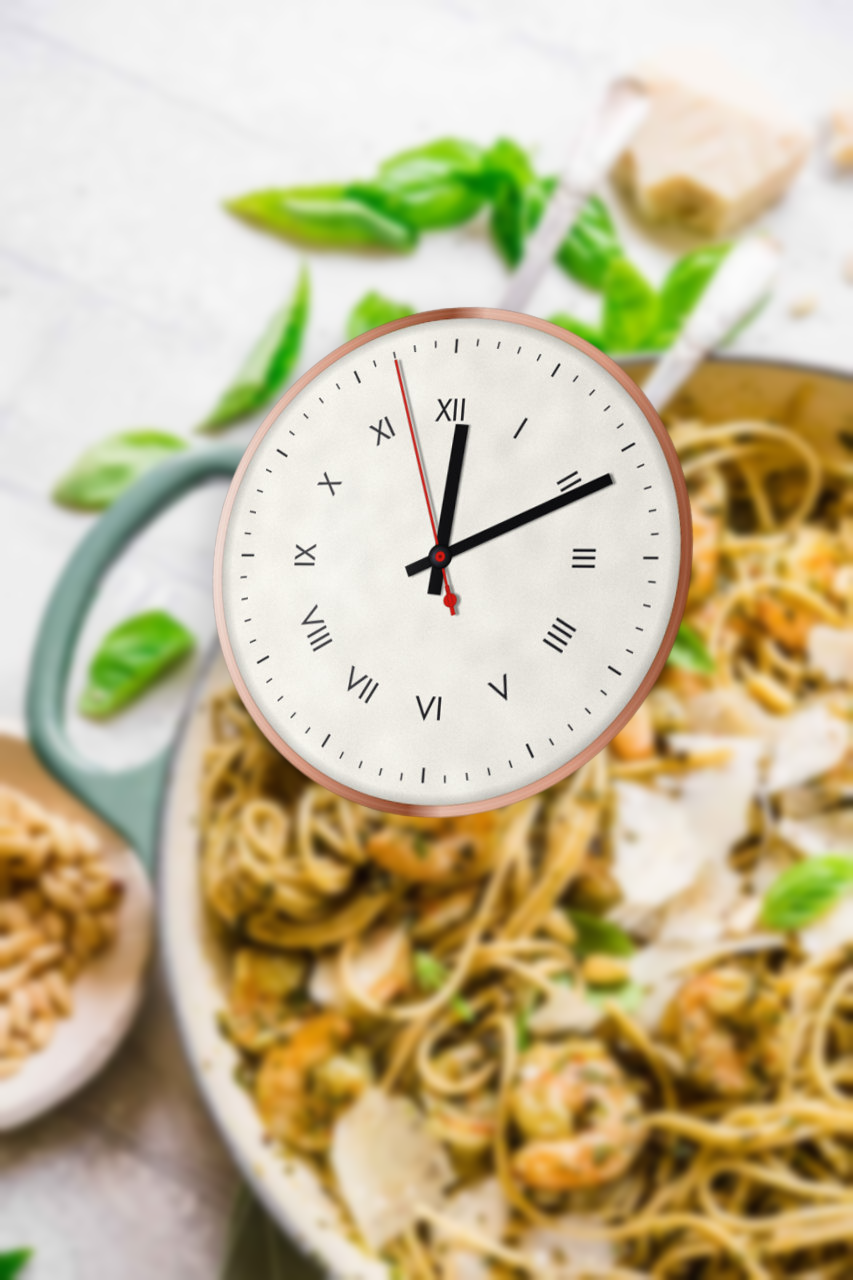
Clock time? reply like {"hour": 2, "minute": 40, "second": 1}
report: {"hour": 12, "minute": 10, "second": 57}
